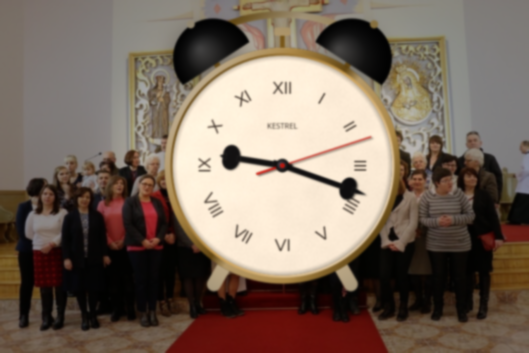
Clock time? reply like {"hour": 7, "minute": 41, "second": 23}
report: {"hour": 9, "minute": 18, "second": 12}
